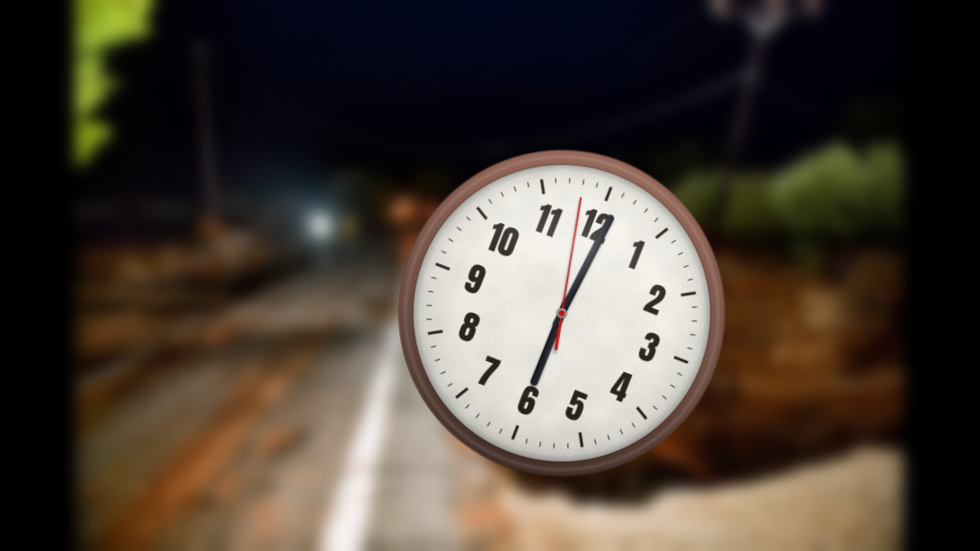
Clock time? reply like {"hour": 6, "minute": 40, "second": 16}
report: {"hour": 6, "minute": 0, "second": 58}
